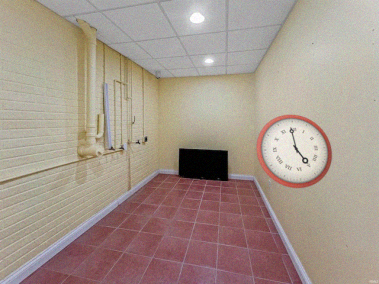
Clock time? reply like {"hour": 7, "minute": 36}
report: {"hour": 4, "minute": 59}
